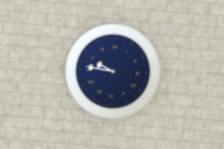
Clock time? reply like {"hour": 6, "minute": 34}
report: {"hour": 9, "minute": 46}
